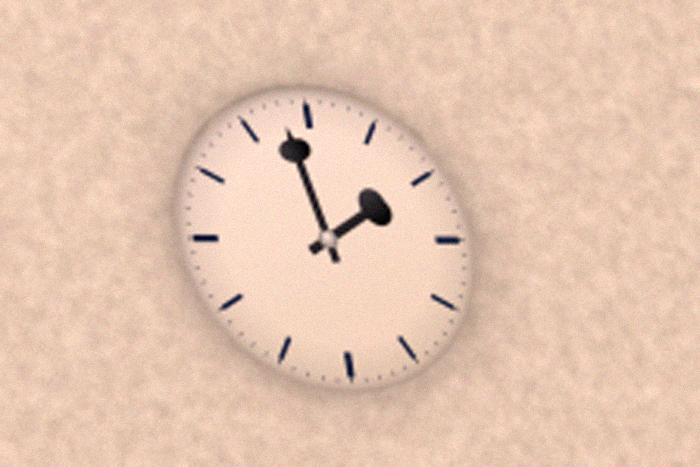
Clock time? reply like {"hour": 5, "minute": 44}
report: {"hour": 1, "minute": 58}
